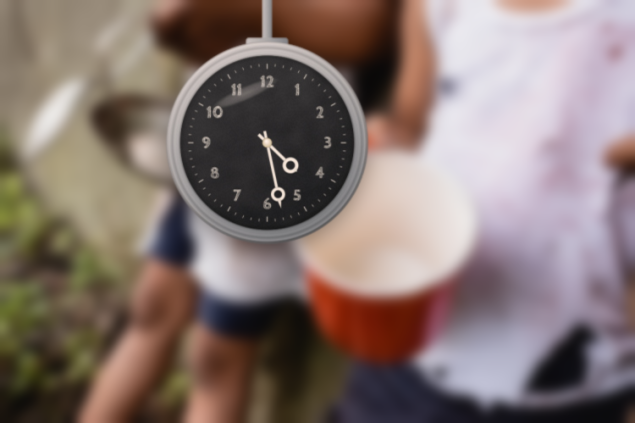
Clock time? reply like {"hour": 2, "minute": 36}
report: {"hour": 4, "minute": 28}
